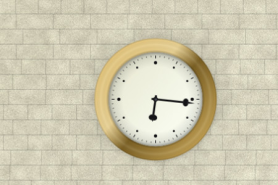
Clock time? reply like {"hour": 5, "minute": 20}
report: {"hour": 6, "minute": 16}
